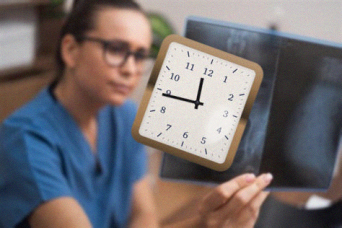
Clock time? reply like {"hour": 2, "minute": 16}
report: {"hour": 11, "minute": 44}
